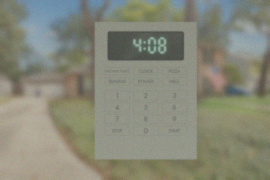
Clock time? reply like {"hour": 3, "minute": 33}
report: {"hour": 4, "minute": 8}
